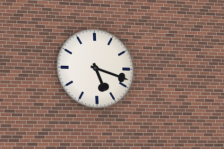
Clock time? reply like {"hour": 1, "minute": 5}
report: {"hour": 5, "minute": 18}
